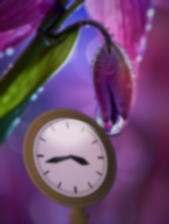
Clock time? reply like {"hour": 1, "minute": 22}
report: {"hour": 3, "minute": 43}
